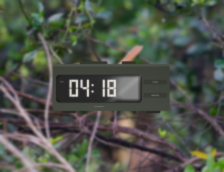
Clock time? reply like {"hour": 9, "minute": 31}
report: {"hour": 4, "minute": 18}
